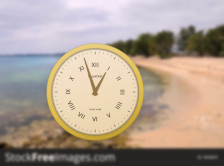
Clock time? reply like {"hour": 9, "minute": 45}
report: {"hour": 12, "minute": 57}
